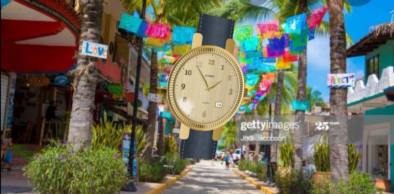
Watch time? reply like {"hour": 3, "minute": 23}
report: {"hour": 1, "minute": 54}
